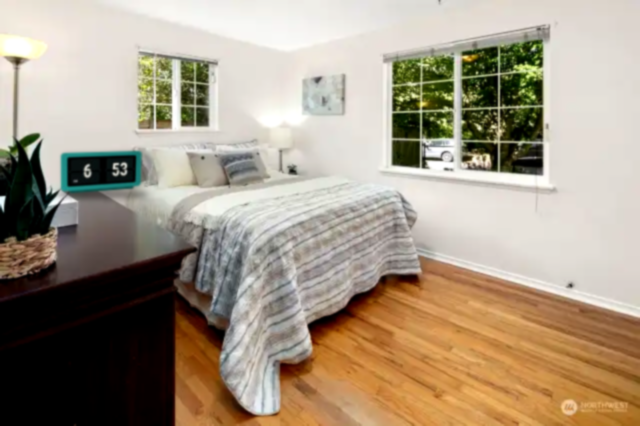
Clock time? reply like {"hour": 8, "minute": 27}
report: {"hour": 6, "minute": 53}
